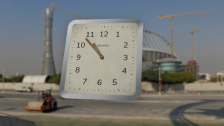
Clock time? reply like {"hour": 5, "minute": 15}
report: {"hour": 10, "minute": 53}
